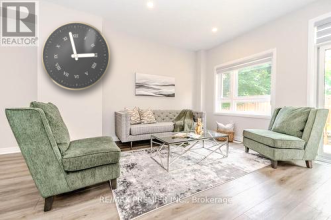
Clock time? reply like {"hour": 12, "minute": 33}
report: {"hour": 2, "minute": 58}
